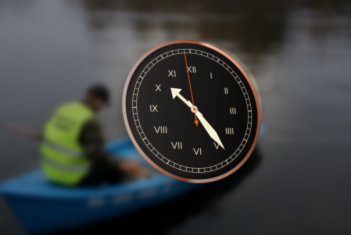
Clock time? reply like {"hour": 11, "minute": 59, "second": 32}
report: {"hour": 10, "minute": 23, "second": 59}
